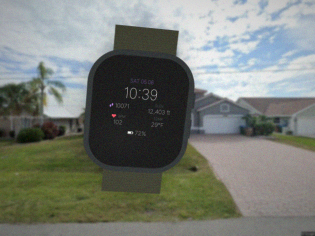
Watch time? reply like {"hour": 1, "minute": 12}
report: {"hour": 10, "minute": 39}
